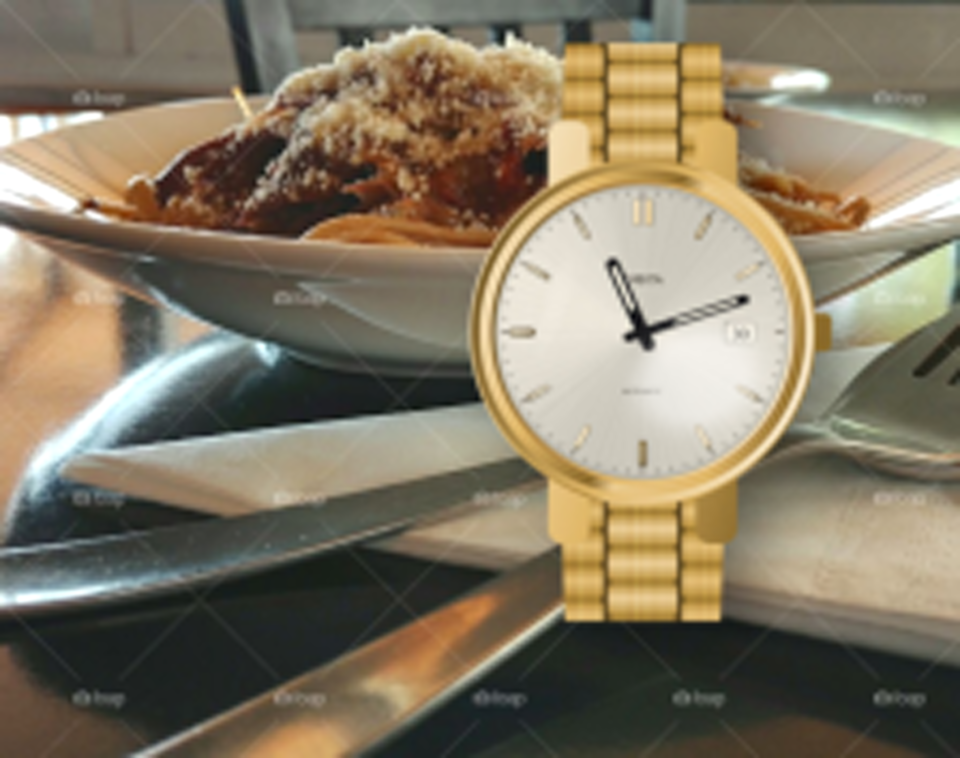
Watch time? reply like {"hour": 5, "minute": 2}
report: {"hour": 11, "minute": 12}
